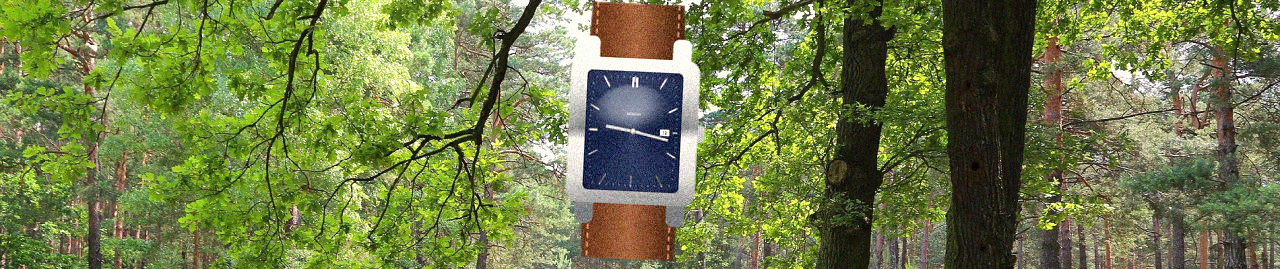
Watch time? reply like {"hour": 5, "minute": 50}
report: {"hour": 9, "minute": 17}
